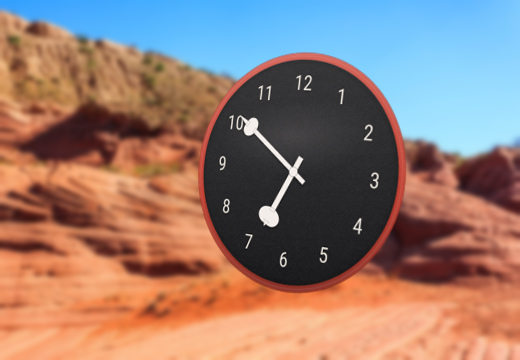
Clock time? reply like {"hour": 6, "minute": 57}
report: {"hour": 6, "minute": 51}
